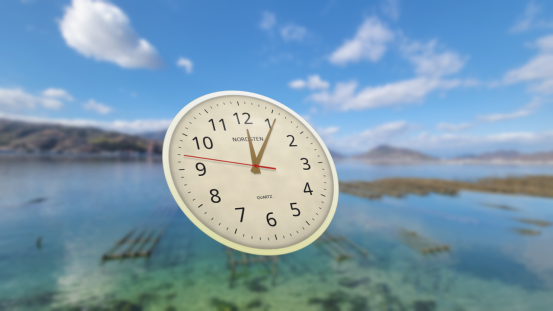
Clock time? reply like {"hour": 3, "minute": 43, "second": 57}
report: {"hour": 12, "minute": 5, "second": 47}
